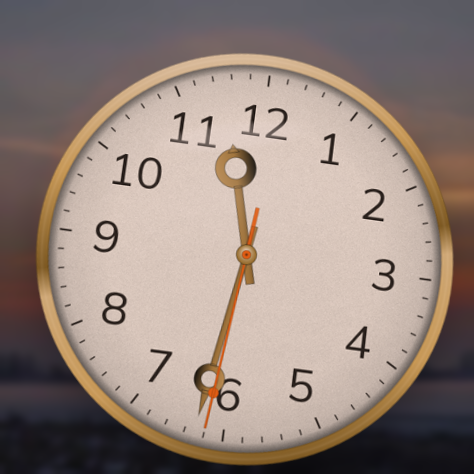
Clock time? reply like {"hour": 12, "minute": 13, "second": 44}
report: {"hour": 11, "minute": 31, "second": 31}
